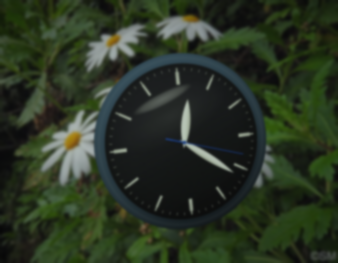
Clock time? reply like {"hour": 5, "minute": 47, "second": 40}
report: {"hour": 12, "minute": 21, "second": 18}
